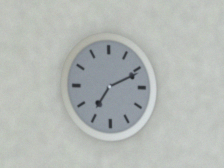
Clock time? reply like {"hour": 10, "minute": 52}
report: {"hour": 7, "minute": 11}
